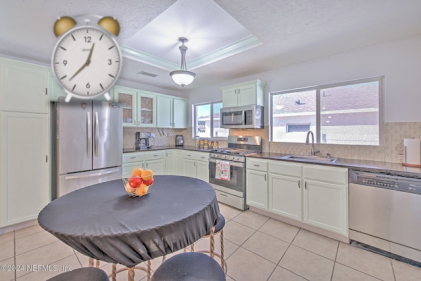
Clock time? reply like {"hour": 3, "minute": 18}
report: {"hour": 12, "minute": 38}
